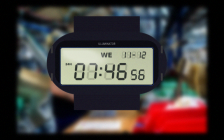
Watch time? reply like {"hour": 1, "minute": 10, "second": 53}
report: {"hour": 7, "minute": 46, "second": 56}
